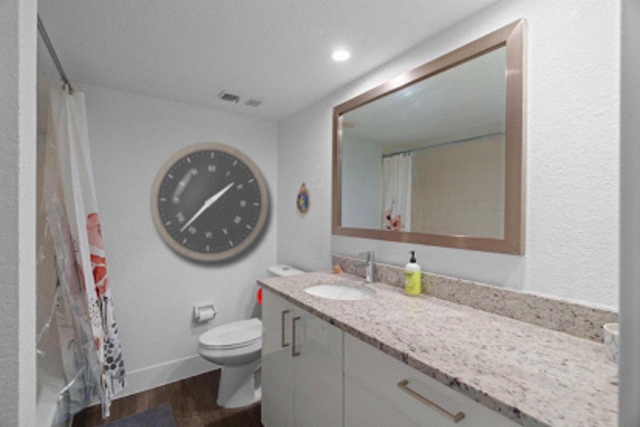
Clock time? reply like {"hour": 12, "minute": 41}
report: {"hour": 1, "minute": 37}
